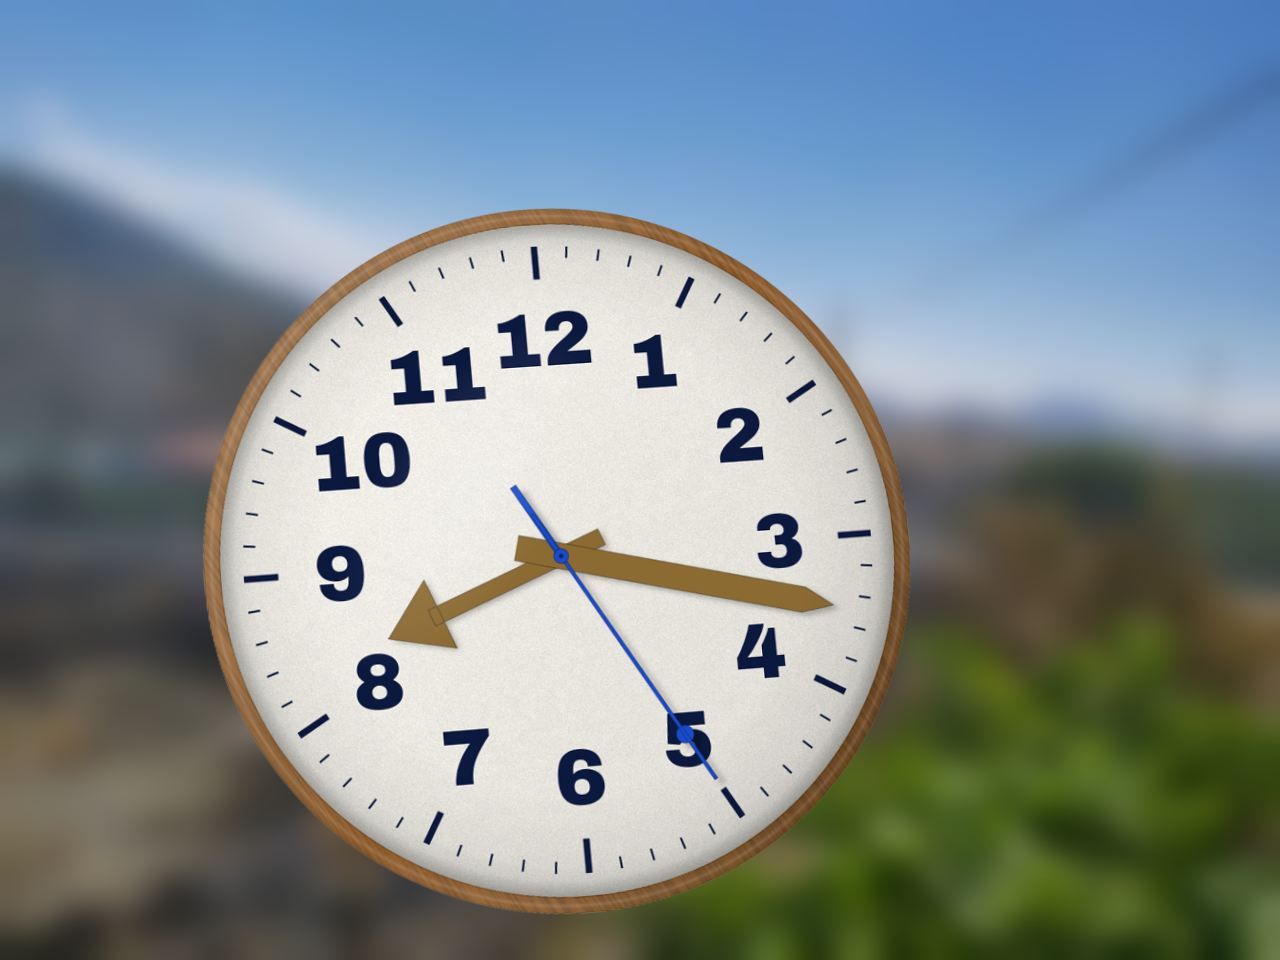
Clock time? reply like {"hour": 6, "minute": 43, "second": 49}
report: {"hour": 8, "minute": 17, "second": 25}
